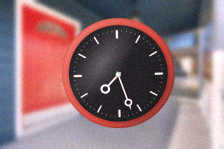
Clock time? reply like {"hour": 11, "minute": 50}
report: {"hour": 7, "minute": 27}
